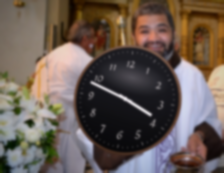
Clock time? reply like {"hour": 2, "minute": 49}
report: {"hour": 3, "minute": 48}
